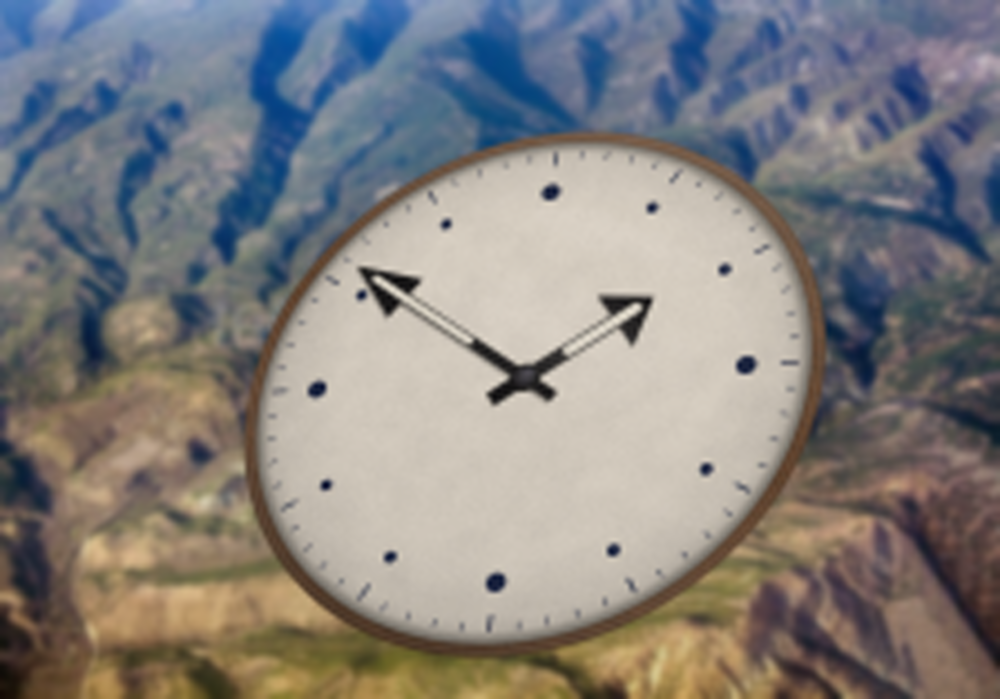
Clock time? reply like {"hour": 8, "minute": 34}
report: {"hour": 1, "minute": 51}
